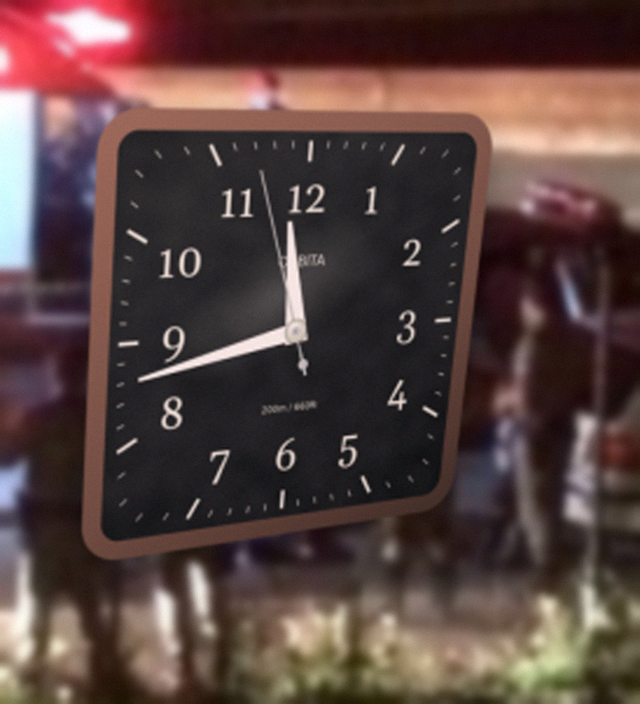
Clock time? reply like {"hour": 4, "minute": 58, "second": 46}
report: {"hour": 11, "minute": 42, "second": 57}
